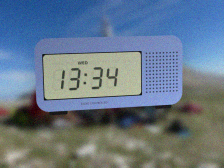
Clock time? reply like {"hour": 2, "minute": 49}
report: {"hour": 13, "minute": 34}
